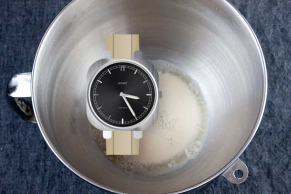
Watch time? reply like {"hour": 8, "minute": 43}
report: {"hour": 3, "minute": 25}
